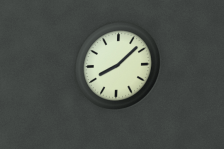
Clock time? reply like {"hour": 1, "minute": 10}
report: {"hour": 8, "minute": 8}
